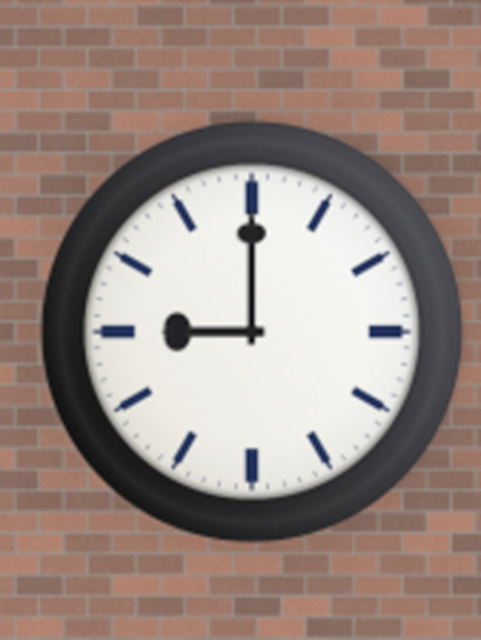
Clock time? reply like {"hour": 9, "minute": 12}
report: {"hour": 9, "minute": 0}
